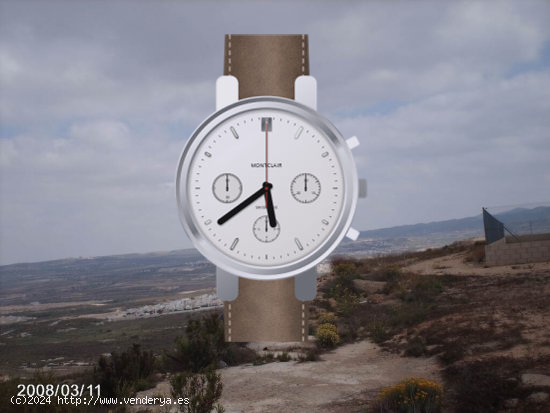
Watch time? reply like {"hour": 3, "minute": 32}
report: {"hour": 5, "minute": 39}
